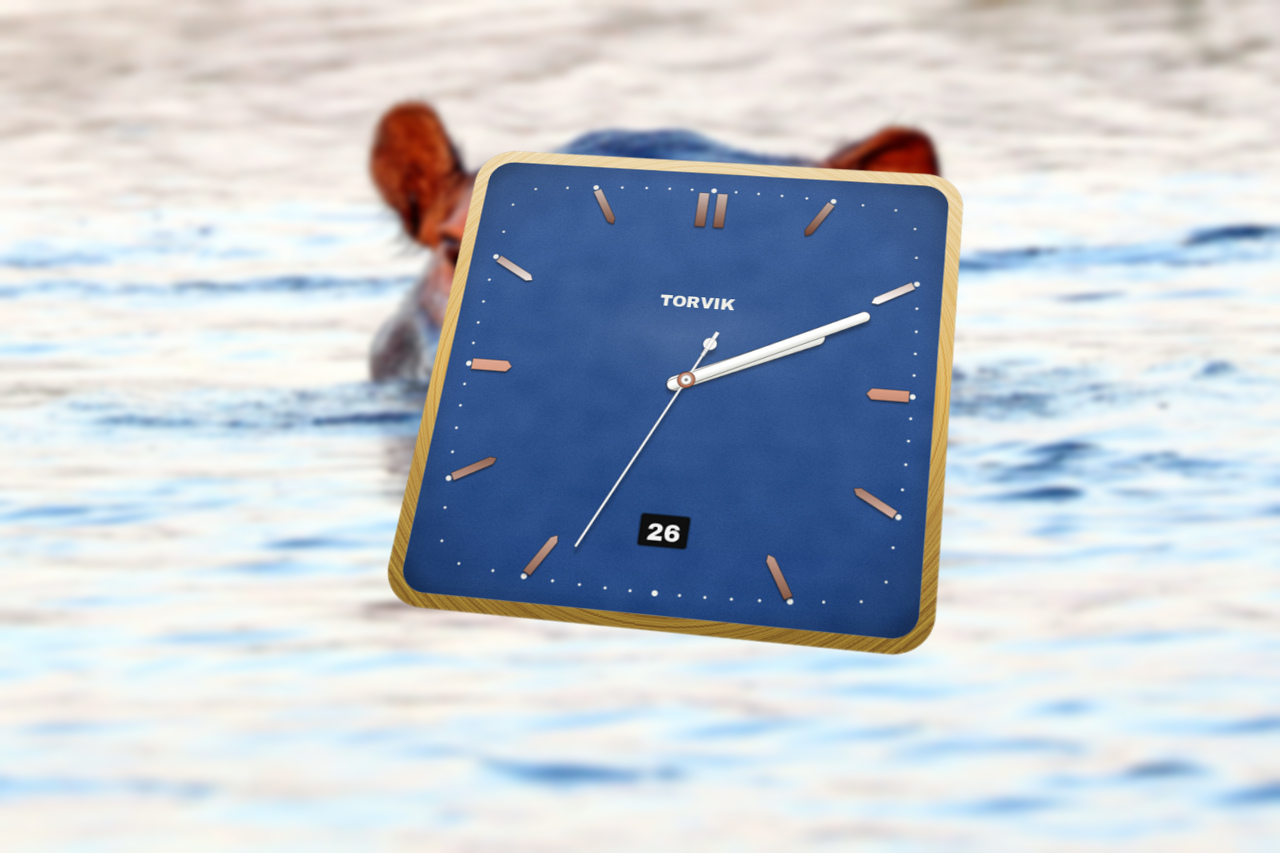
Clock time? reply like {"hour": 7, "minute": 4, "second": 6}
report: {"hour": 2, "minute": 10, "second": 34}
